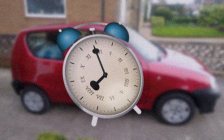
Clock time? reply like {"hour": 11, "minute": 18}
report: {"hour": 7, "minute": 59}
